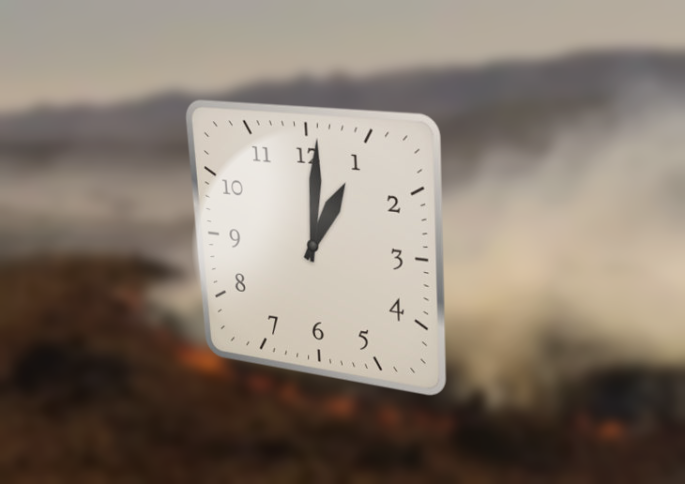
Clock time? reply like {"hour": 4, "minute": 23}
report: {"hour": 1, "minute": 1}
